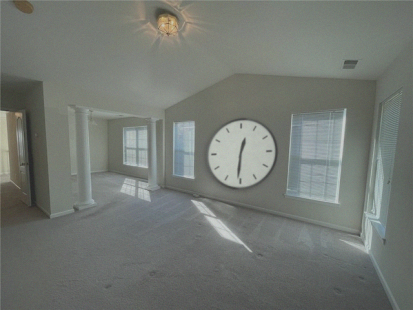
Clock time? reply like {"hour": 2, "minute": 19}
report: {"hour": 12, "minute": 31}
